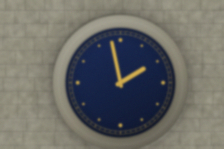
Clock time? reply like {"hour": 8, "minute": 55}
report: {"hour": 1, "minute": 58}
